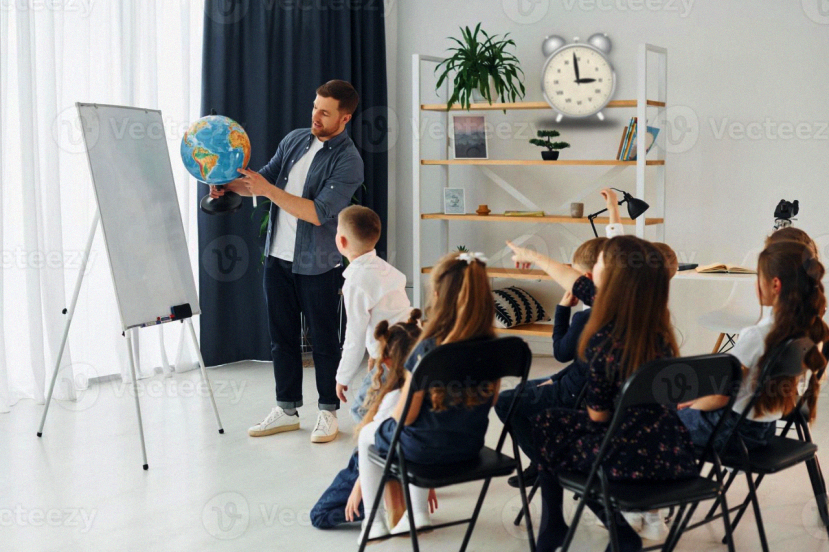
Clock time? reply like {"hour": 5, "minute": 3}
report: {"hour": 2, "minute": 59}
